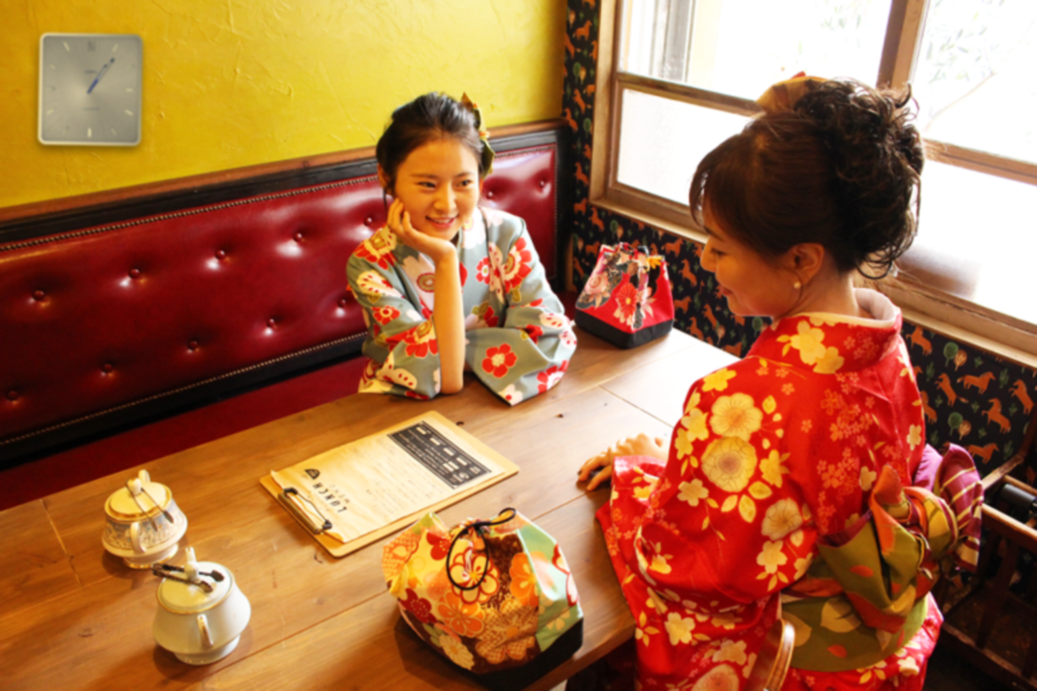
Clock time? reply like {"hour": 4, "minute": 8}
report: {"hour": 1, "minute": 6}
